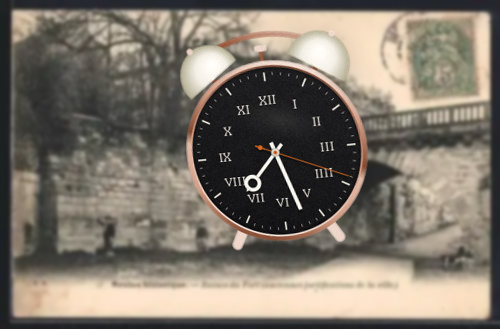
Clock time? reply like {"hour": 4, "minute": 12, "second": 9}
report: {"hour": 7, "minute": 27, "second": 19}
